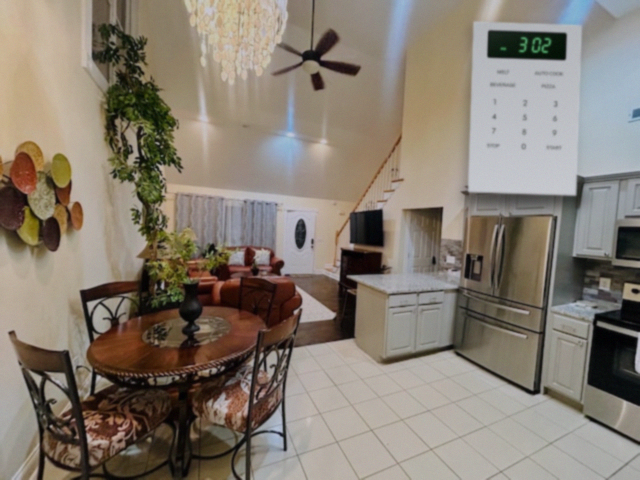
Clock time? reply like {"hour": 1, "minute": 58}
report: {"hour": 3, "minute": 2}
